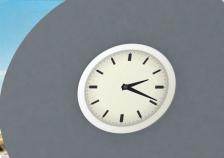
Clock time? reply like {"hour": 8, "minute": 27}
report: {"hour": 2, "minute": 19}
